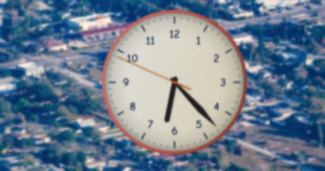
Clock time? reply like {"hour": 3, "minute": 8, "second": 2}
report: {"hour": 6, "minute": 22, "second": 49}
